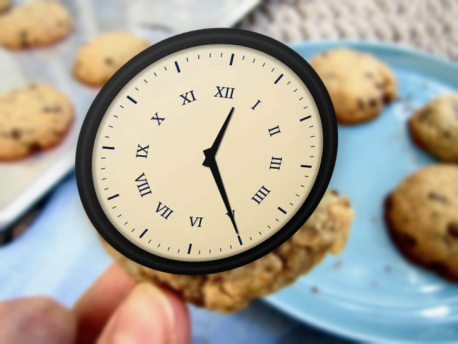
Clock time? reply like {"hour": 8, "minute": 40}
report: {"hour": 12, "minute": 25}
